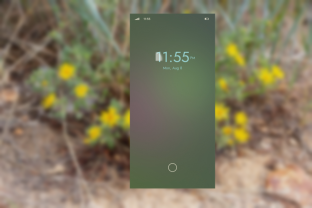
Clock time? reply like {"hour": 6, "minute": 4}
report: {"hour": 11, "minute": 55}
